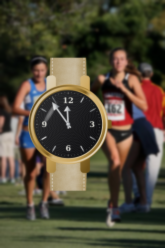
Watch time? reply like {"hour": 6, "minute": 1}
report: {"hour": 11, "minute": 54}
